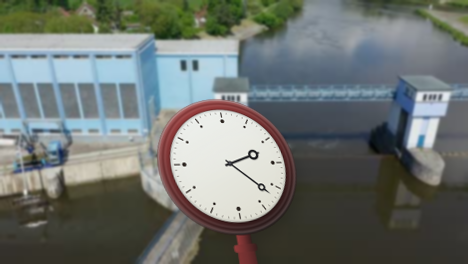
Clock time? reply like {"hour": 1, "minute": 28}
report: {"hour": 2, "minute": 22}
